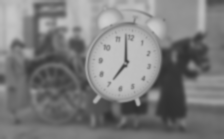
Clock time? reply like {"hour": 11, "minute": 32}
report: {"hour": 6, "minute": 58}
